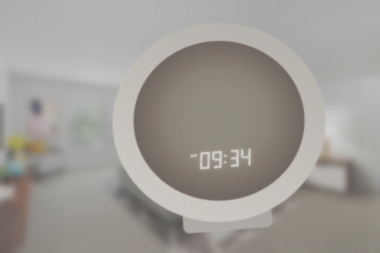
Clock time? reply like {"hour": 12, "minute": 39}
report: {"hour": 9, "minute": 34}
